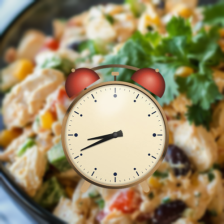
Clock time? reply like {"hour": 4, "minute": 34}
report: {"hour": 8, "minute": 41}
